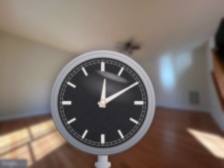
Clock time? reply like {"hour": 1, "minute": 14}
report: {"hour": 12, "minute": 10}
